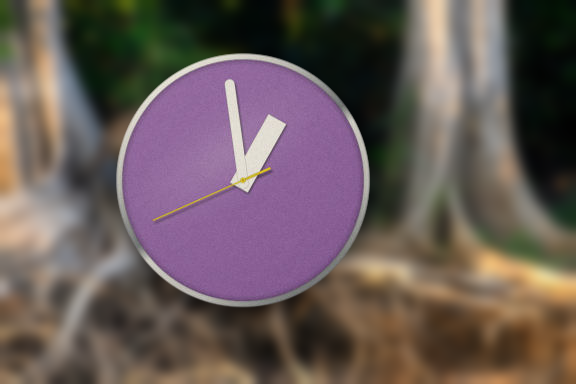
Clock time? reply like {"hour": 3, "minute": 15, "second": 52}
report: {"hour": 12, "minute": 58, "second": 41}
